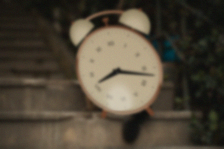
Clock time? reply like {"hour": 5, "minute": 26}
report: {"hour": 8, "minute": 17}
